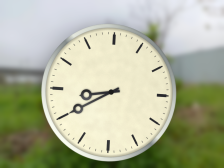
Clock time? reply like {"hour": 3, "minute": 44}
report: {"hour": 8, "minute": 40}
